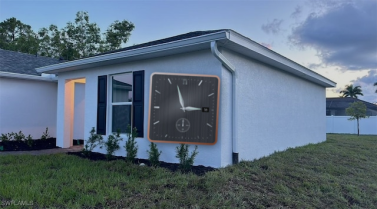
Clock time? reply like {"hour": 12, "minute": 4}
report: {"hour": 2, "minute": 57}
